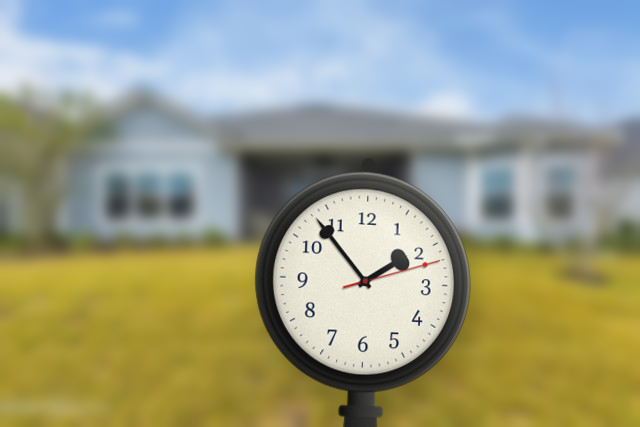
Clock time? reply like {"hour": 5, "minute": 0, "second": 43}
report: {"hour": 1, "minute": 53, "second": 12}
